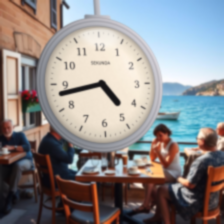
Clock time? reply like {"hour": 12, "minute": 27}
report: {"hour": 4, "minute": 43}
